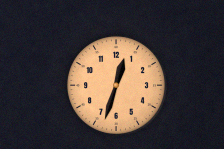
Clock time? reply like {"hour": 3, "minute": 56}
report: {"hour": 12, "minute": 33}
